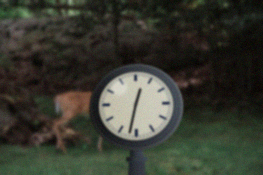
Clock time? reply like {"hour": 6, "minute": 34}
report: {"hour": 12, "minute": 32}
